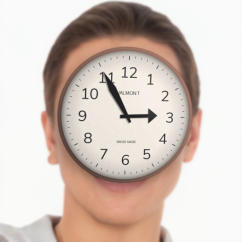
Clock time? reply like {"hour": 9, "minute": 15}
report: {"hour": 2, "minute": 55}
